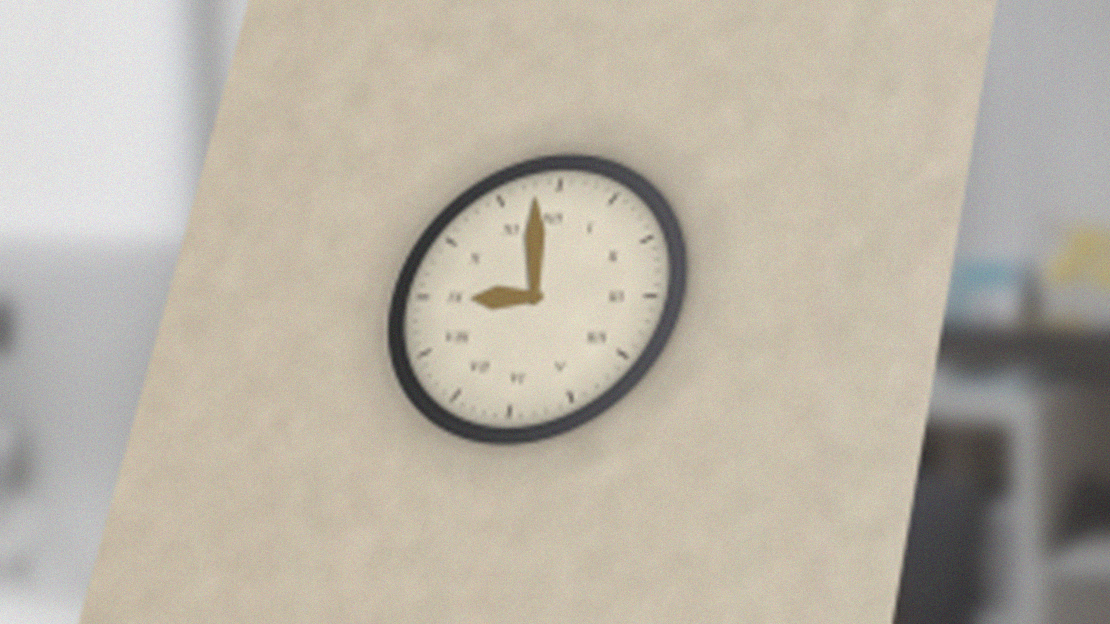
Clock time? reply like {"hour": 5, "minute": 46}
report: {"hour": 8, "minute": 58}
